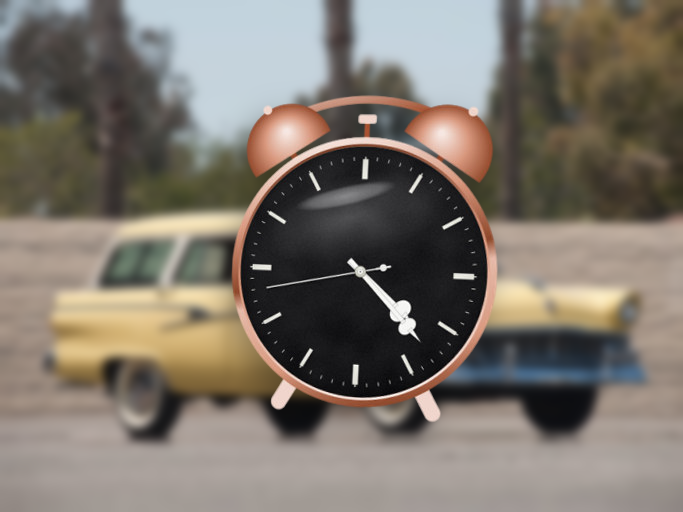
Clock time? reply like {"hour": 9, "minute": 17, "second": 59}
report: {"hour": 4, "minute": 22, "second": 43}
